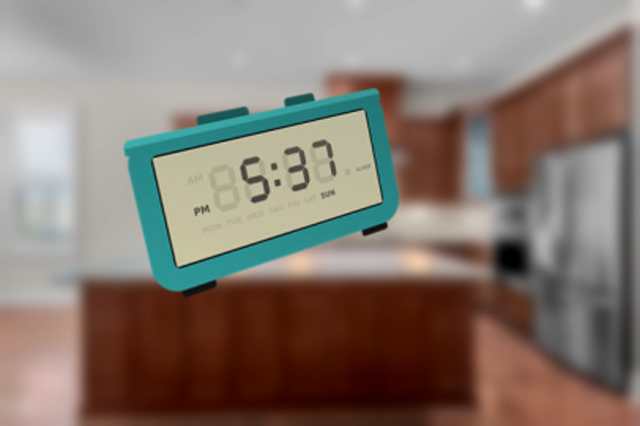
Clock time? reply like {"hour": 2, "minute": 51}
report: {"hour": 5, "minute": 37}
